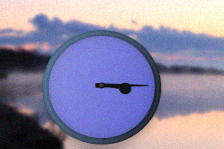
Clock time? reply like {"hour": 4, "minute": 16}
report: {"hour": 3, "minute": 15}
